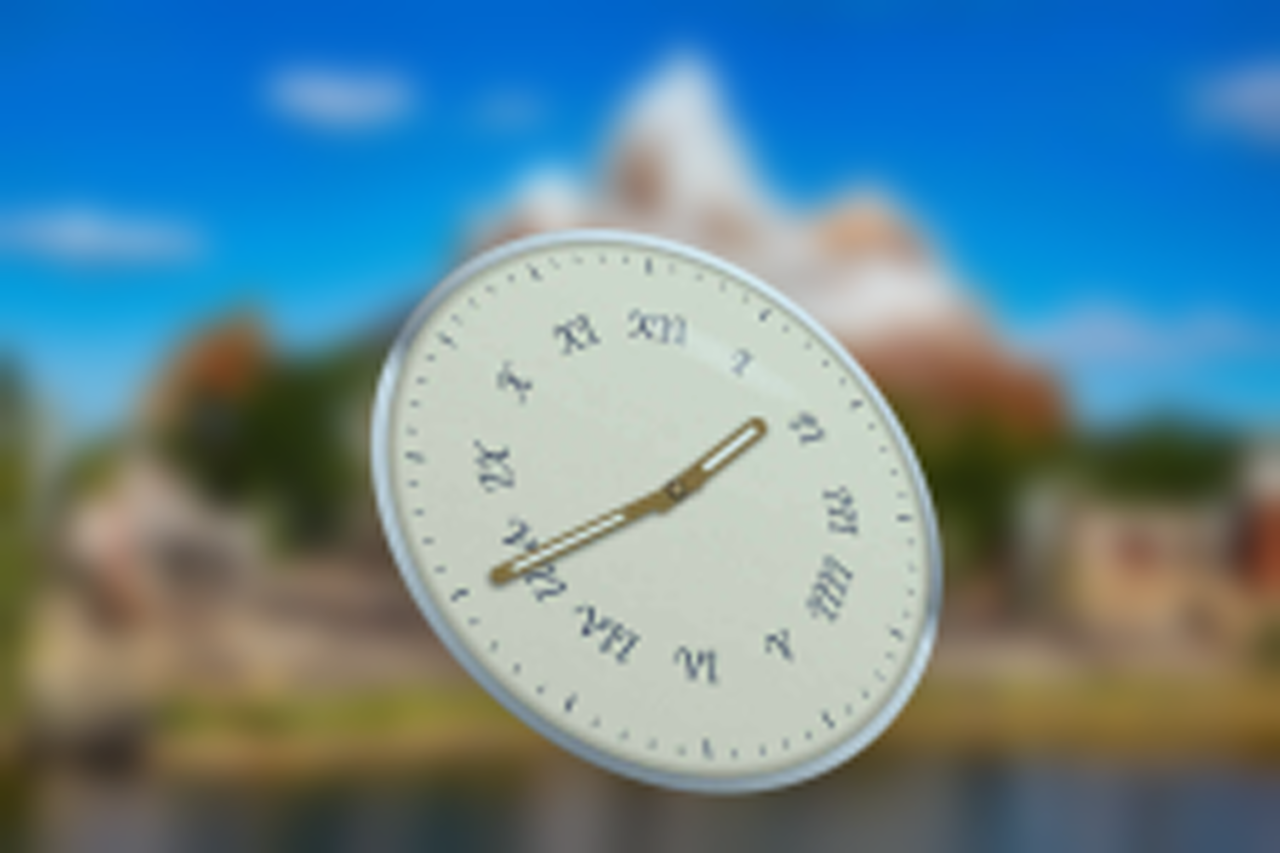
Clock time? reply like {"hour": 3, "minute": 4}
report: {"hour": 1, "minute": 40}
